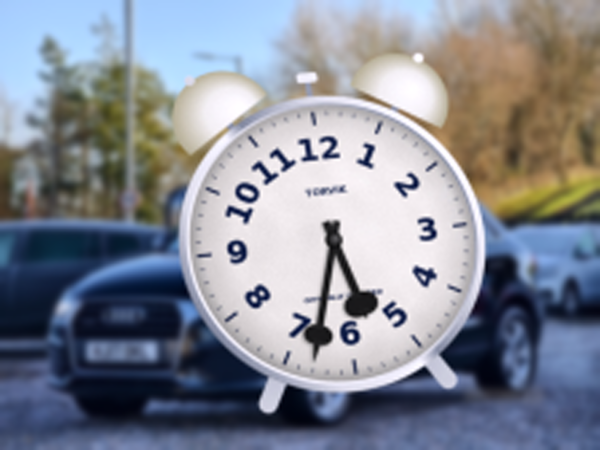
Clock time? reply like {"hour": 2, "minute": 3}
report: {"hour": 5, "minute": 33}
